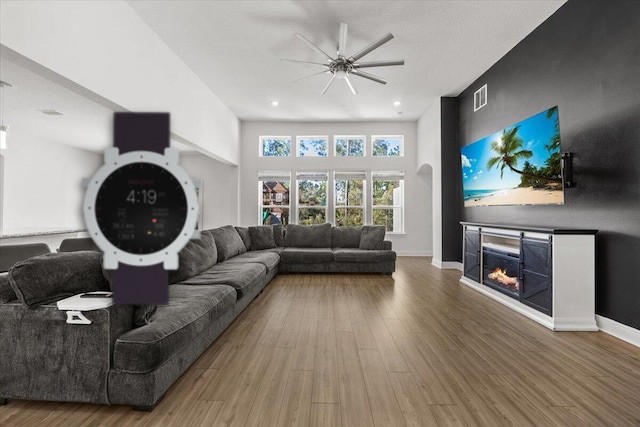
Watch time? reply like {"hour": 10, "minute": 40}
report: {"hour": 4, "minute": 19}
